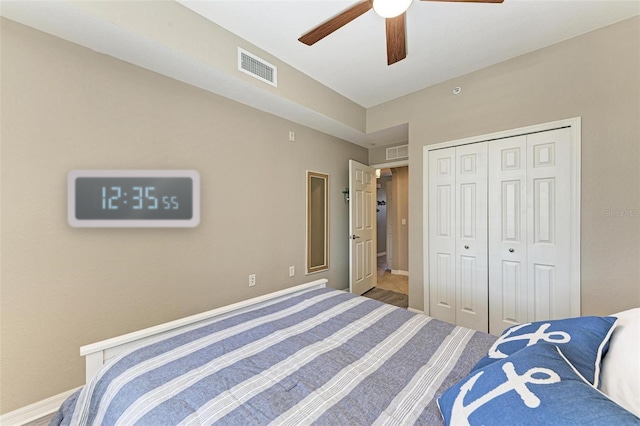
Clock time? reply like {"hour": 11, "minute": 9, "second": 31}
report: {"hour": 12, "minute": 35, "second": 55}
